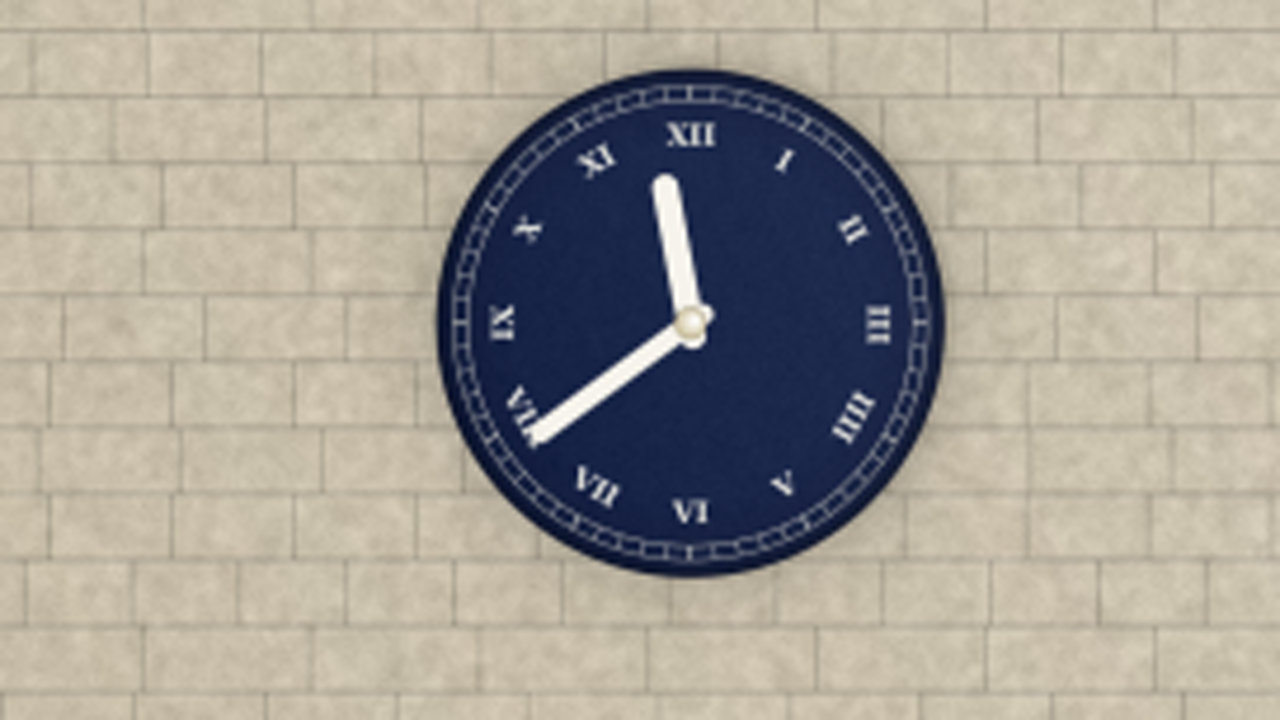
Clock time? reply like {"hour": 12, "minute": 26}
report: {"hour": 11, "minute": 39}
